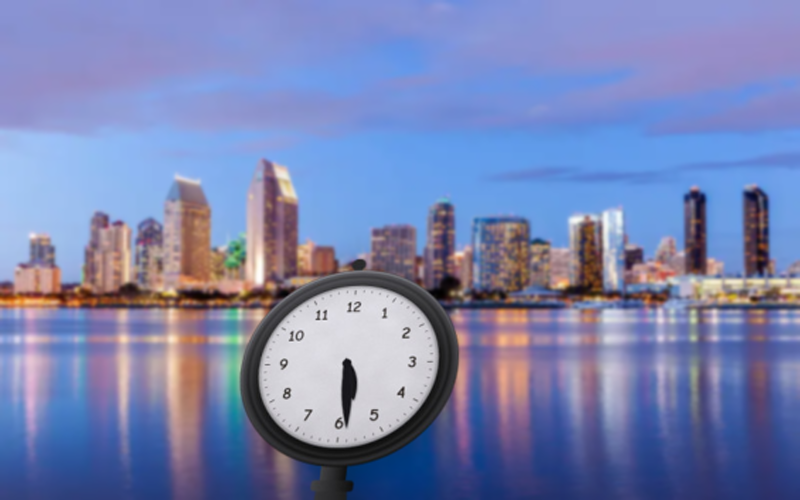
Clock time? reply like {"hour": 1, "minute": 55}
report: {"hour": 5, "minute": 29}
